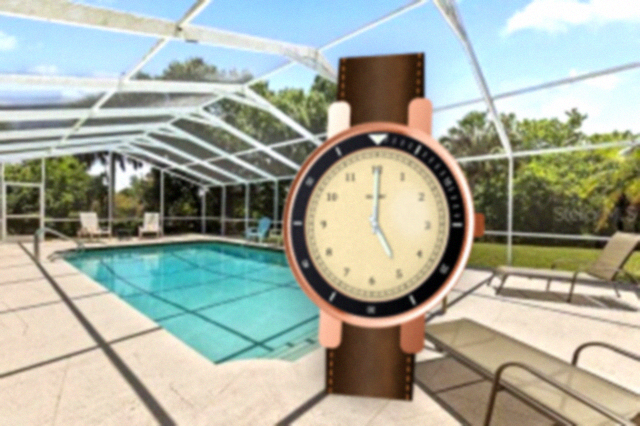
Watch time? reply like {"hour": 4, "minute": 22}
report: {"hour": 5, "minute": 0}
